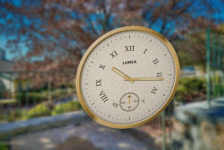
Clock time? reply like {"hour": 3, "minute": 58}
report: {"hour": 10, "minute": 16}
